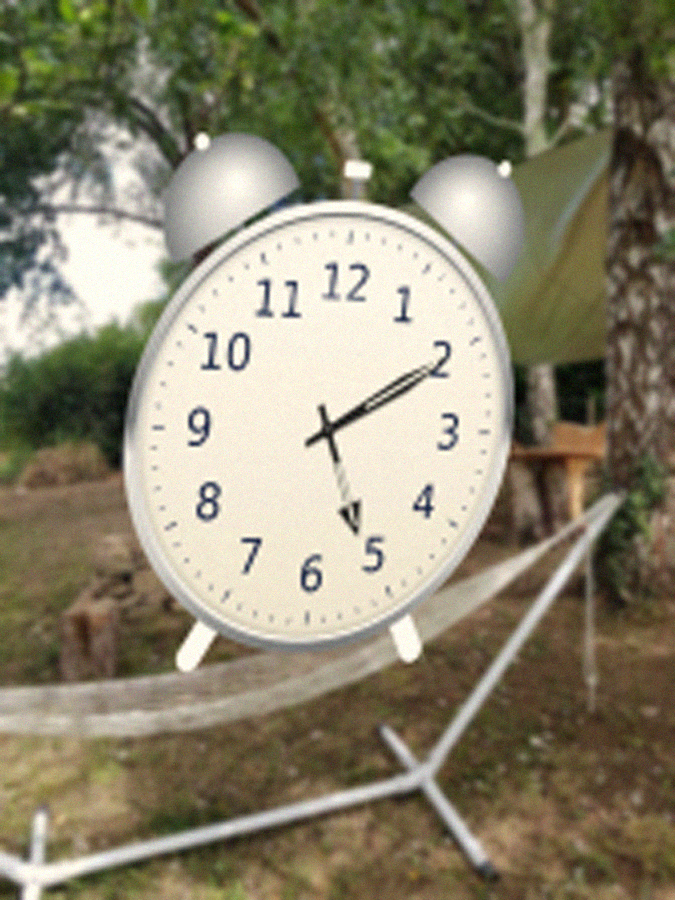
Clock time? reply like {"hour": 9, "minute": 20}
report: {"hour": 5, "minute": 10}
